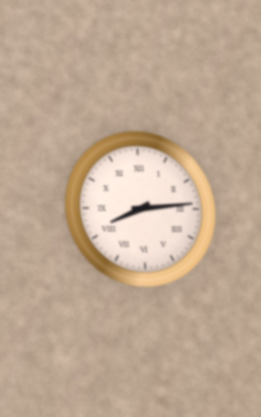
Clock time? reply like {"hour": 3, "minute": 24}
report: {"hour": 8, "minute": 14}
